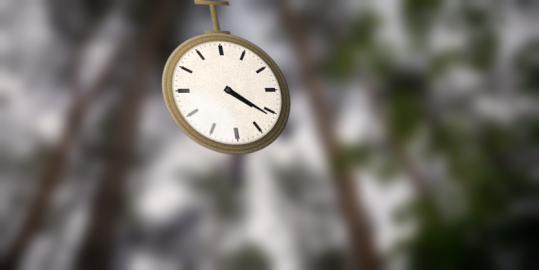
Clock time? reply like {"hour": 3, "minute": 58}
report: {"hour": 4, "minute": 21}
